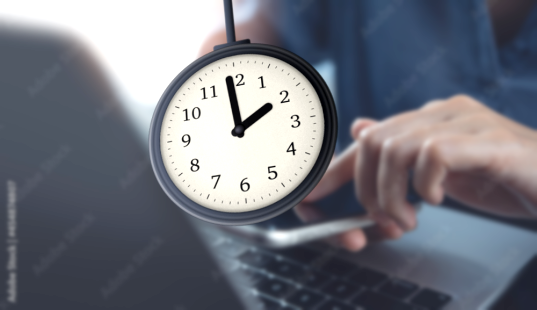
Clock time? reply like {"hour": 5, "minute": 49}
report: {"hour": 1, "minute": 59}
